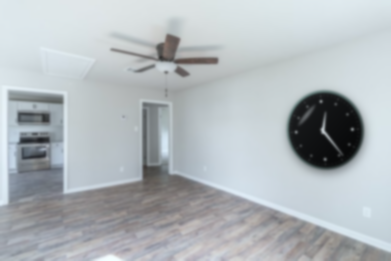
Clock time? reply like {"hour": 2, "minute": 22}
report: {"hour": 12, "minute": 24}
